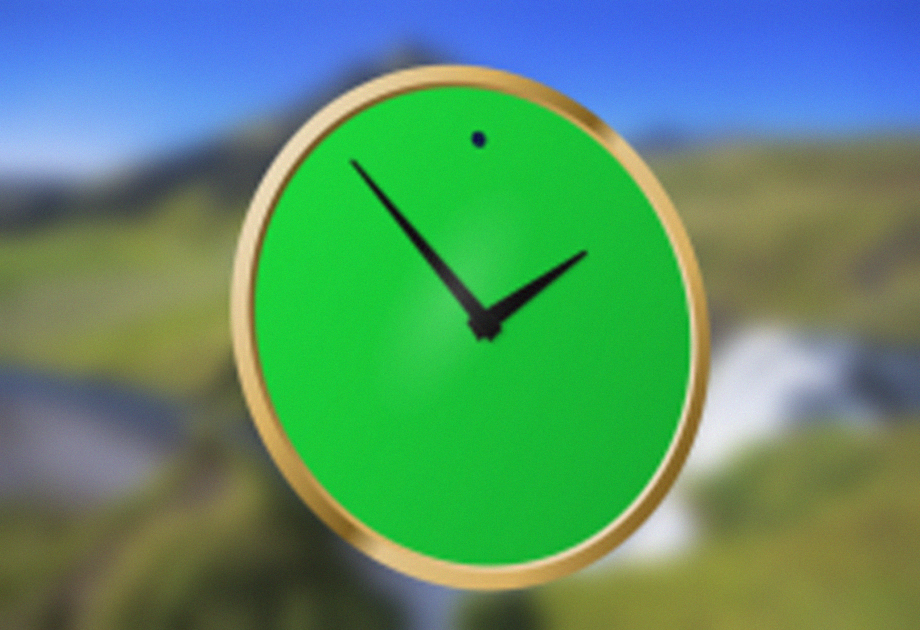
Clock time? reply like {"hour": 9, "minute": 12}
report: {"hour": 1, "minute": 53}
